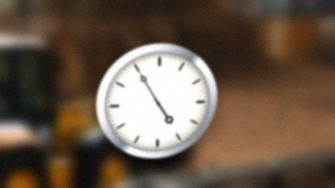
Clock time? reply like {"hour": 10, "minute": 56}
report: {"hour": 4, "minute": 55}
